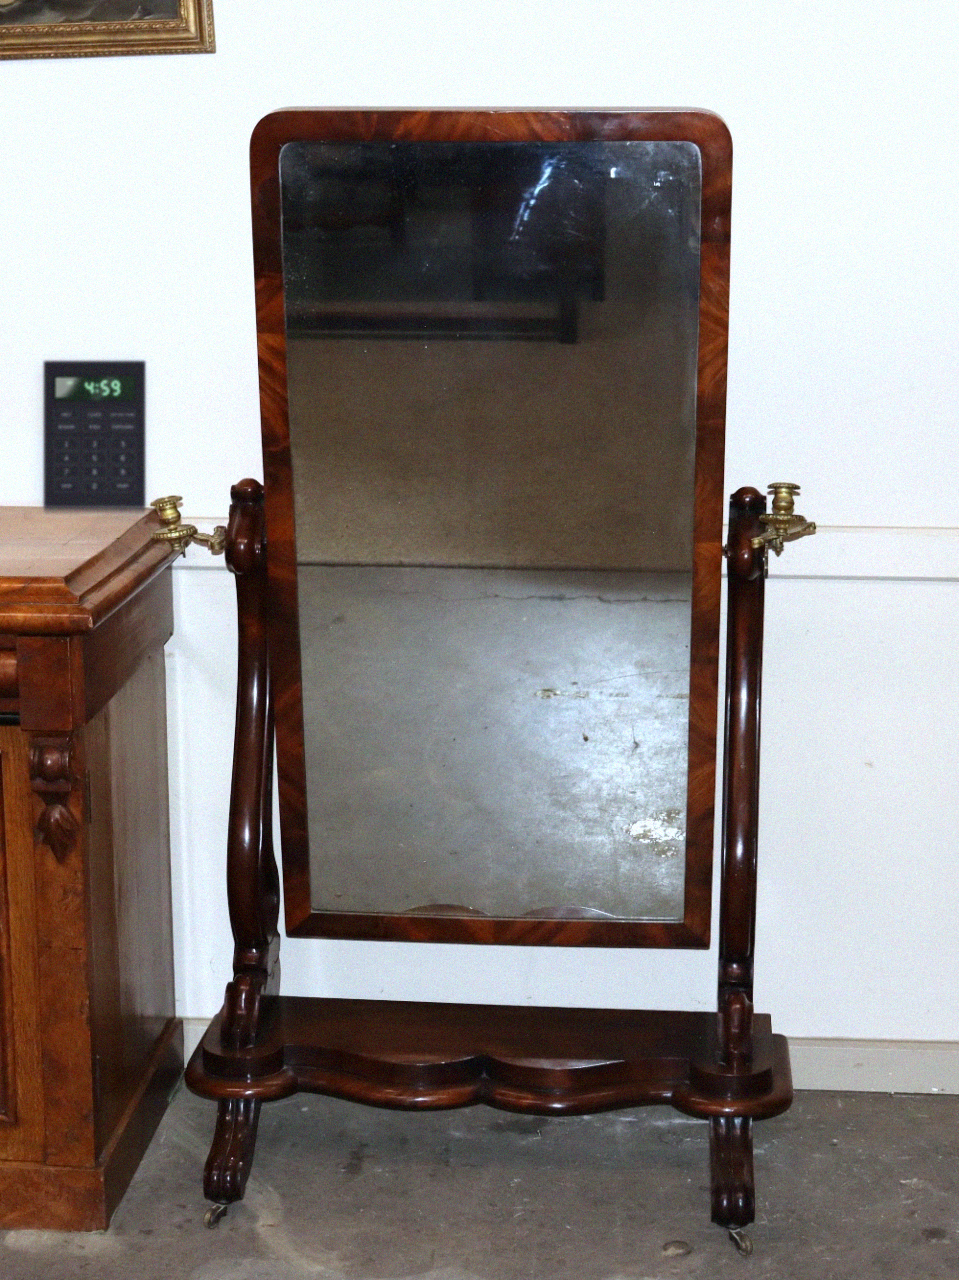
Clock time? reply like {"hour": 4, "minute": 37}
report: {"hour": 4, "minute": 59}
